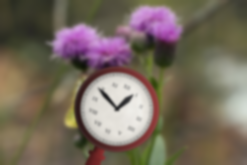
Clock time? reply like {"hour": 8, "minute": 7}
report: {"hour": 12, "minute": 49}
